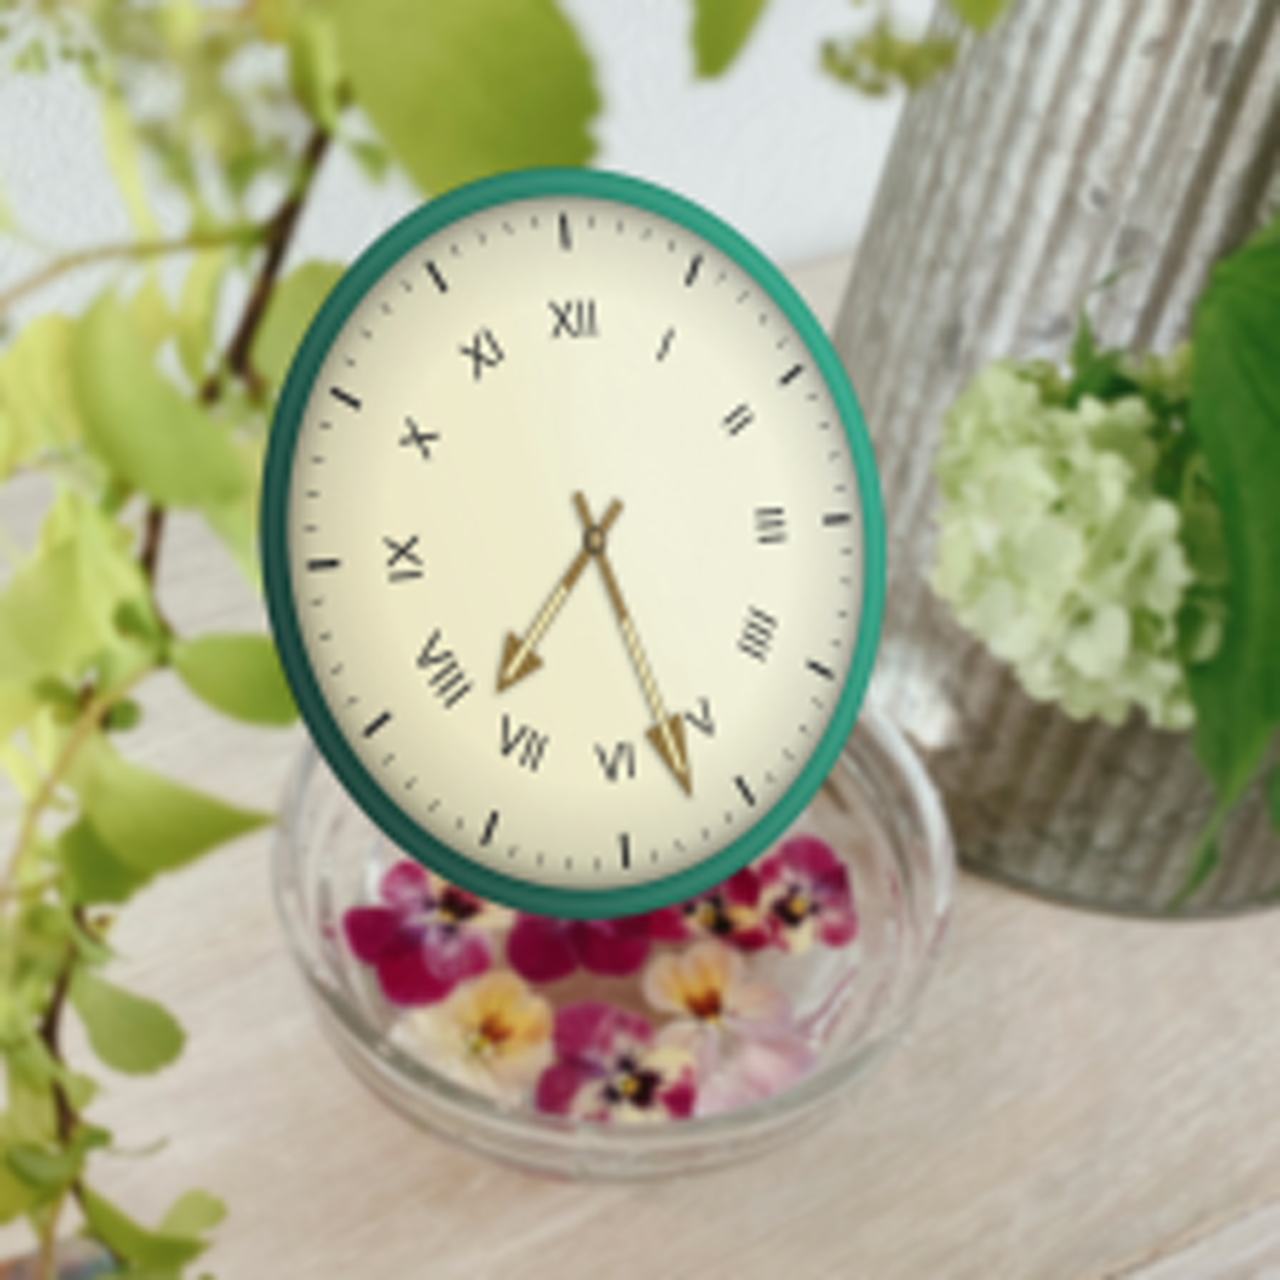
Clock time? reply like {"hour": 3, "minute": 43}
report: {"hour": 7, "minute": 27}
